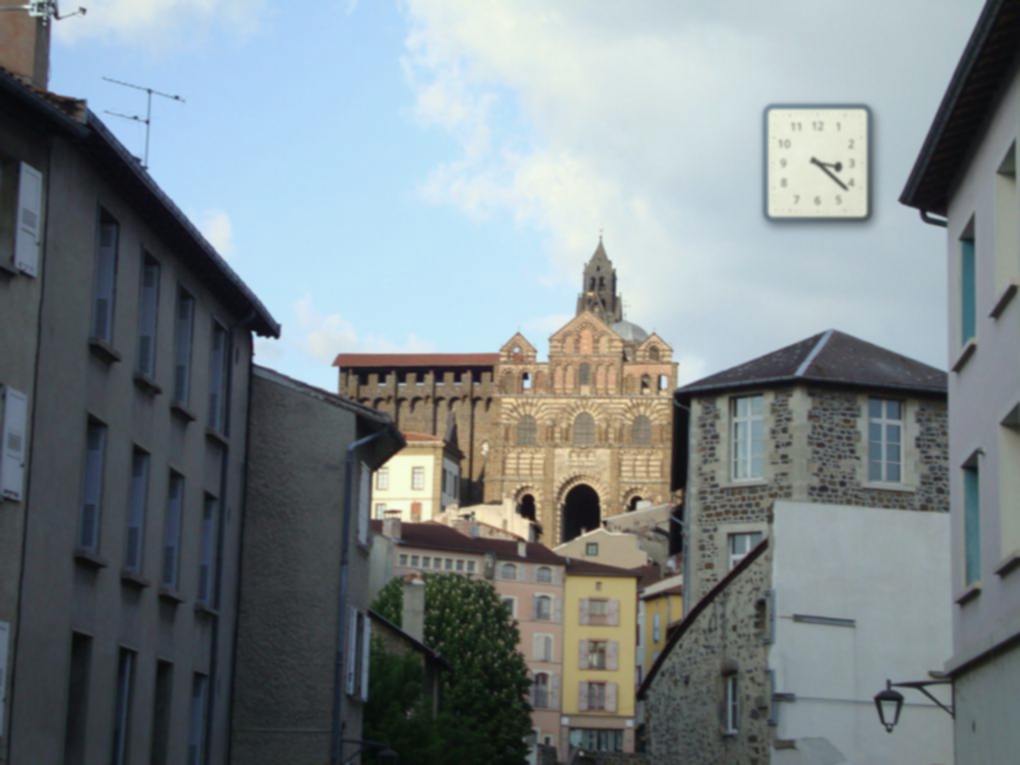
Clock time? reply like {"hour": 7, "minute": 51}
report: {"hour": 3, "minute": 22}
